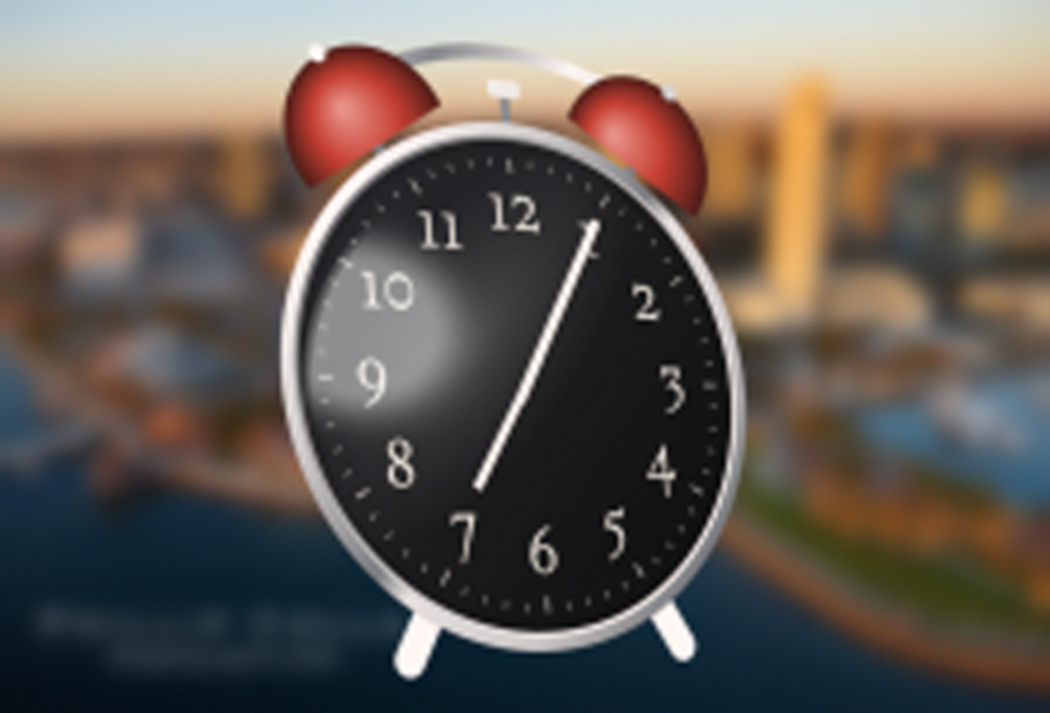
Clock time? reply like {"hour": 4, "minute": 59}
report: {"hour": 7, "minute": 5}
